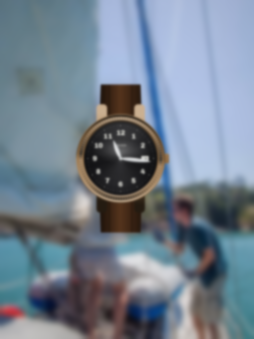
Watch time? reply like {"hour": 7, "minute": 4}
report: {"hour": 11, "minute": 16}
